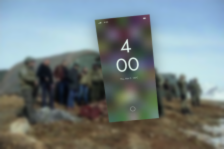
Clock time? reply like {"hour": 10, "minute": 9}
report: {"hour": 4, "minute": 0}
